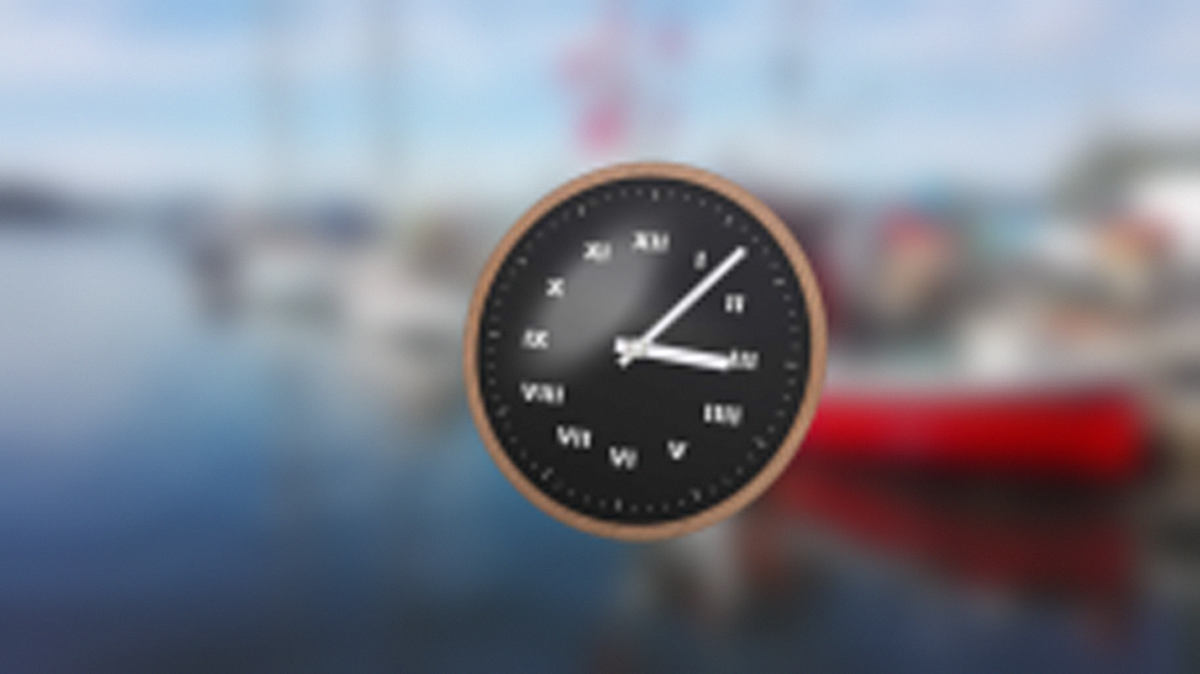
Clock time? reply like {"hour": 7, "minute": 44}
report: {"hour": 3, "minute": 7}
